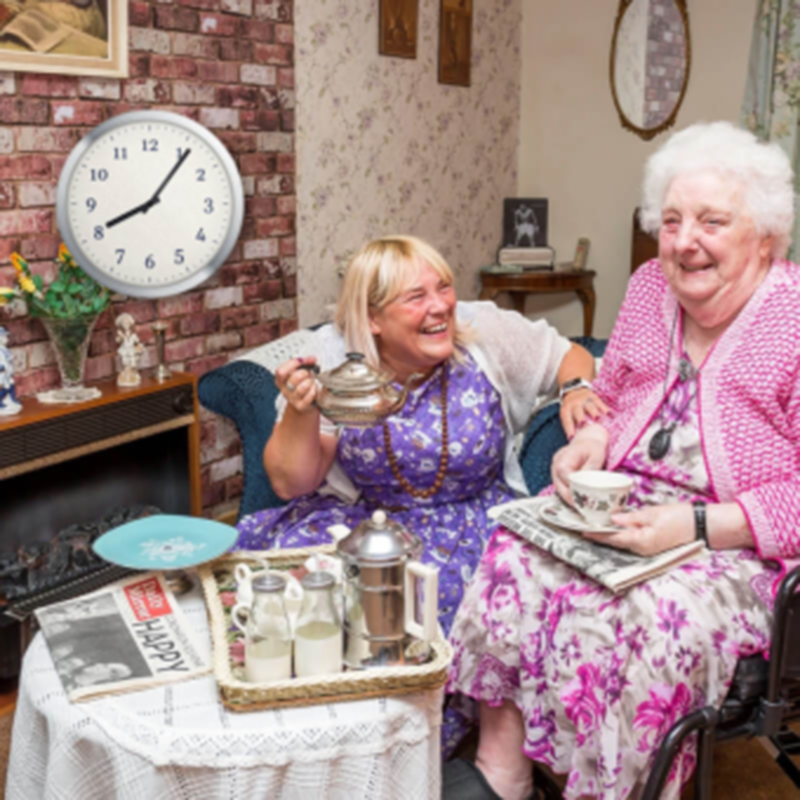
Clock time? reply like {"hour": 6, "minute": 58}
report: {"hour": 8, "minute": 6}
